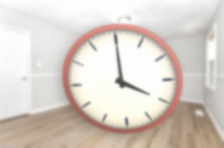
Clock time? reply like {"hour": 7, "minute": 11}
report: {"hour": 4, "minute": 0}
